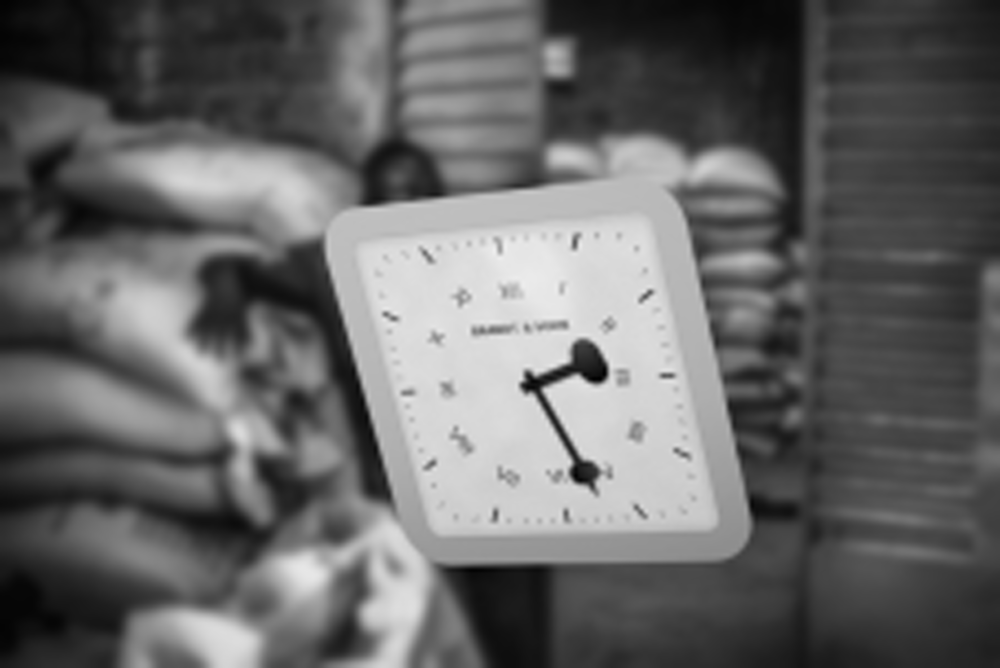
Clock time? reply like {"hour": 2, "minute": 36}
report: {"hour": 2, "minute": 27}
